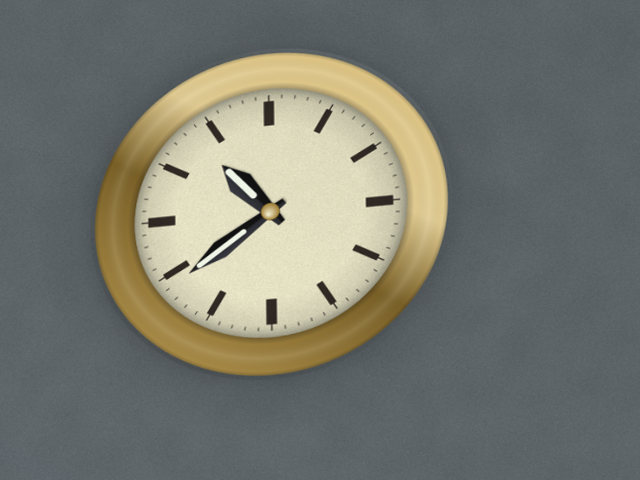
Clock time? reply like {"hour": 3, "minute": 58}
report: {"hour": 10, "minute": 39}
